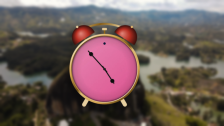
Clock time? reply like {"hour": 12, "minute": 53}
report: {"hour": 4, "minute": 53}
